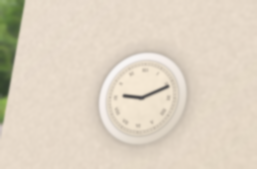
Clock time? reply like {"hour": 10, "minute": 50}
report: {"hour": 9, "minute": 11}
